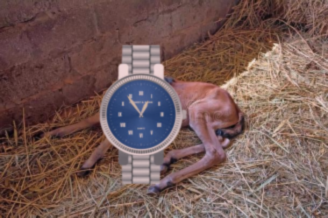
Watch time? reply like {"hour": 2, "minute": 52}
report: {"hour": 12, "minute": 54}
